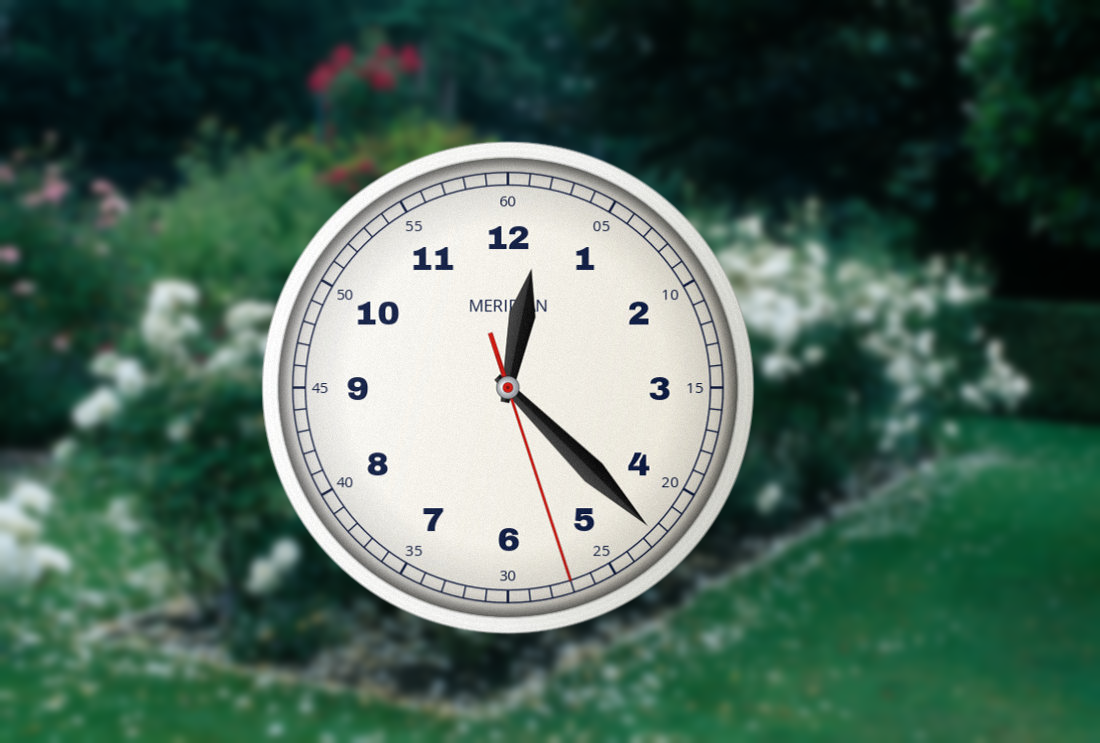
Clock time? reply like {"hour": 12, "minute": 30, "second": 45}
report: {"hour": 12, "minute": 22, "second": 27}
